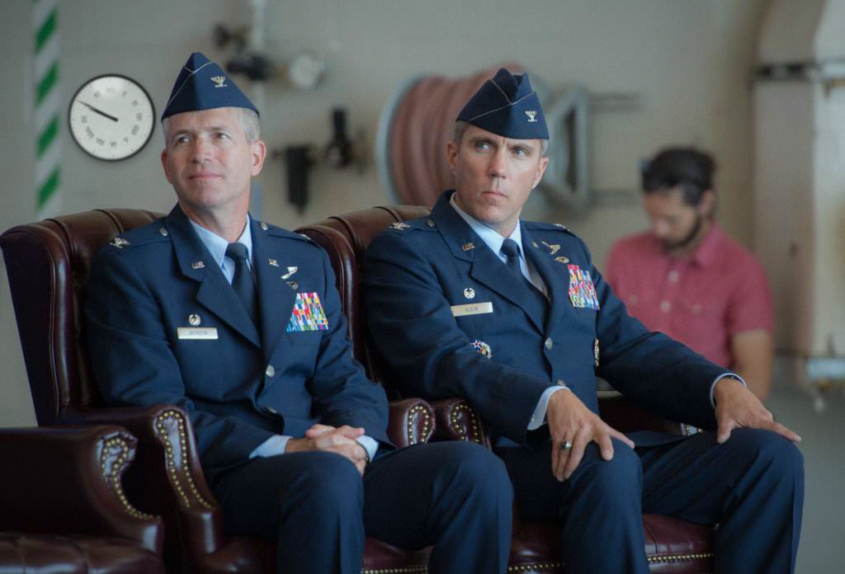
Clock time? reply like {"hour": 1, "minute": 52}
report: {"hour": 9, "minute": 50}
